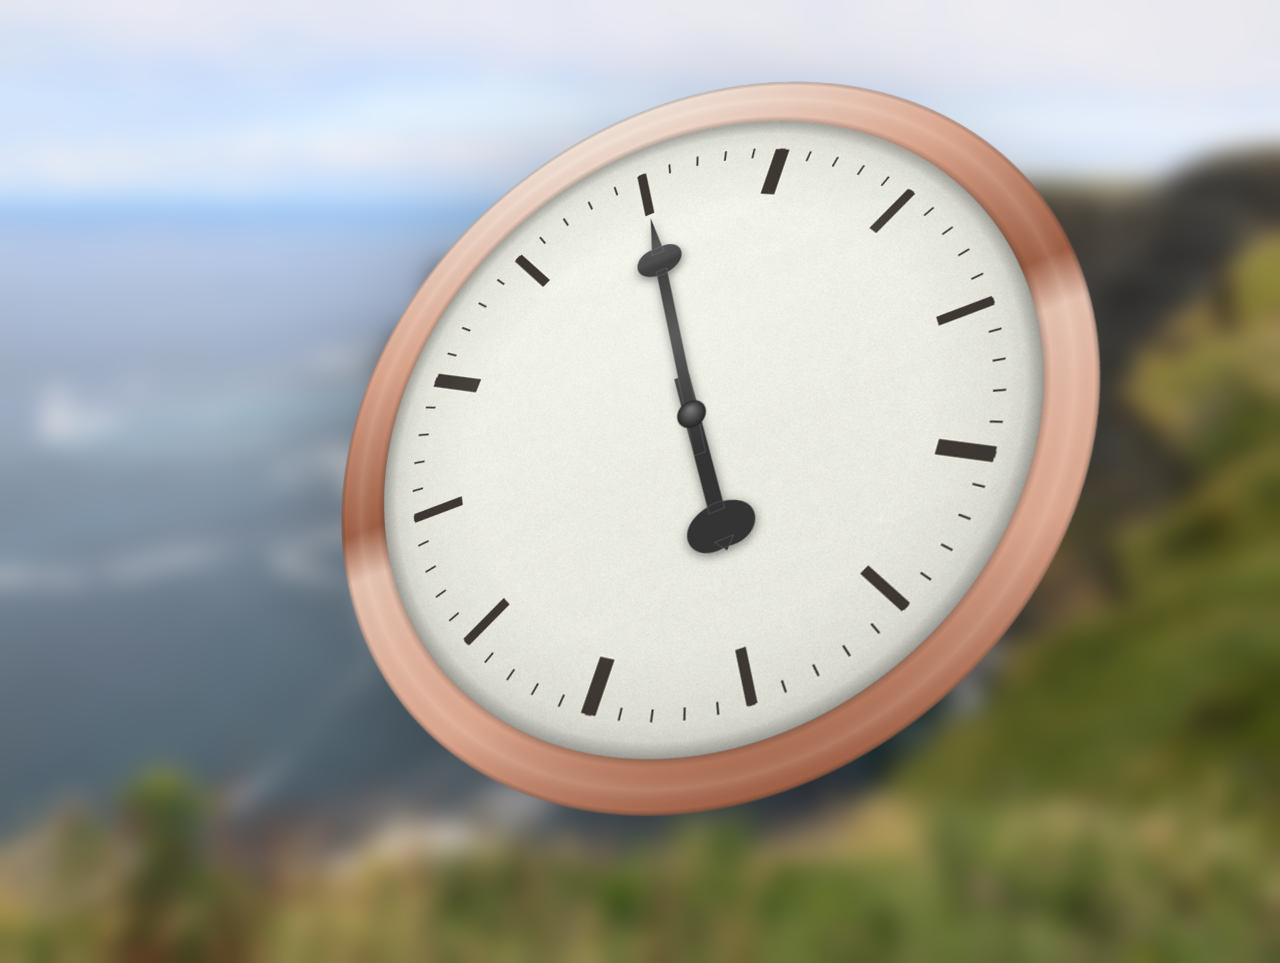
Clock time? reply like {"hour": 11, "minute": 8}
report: {"hour": 4, "minute": 55}
